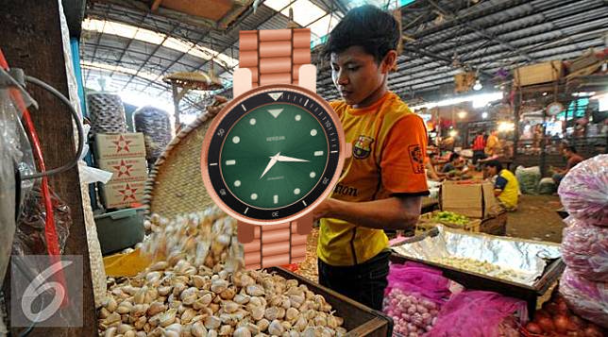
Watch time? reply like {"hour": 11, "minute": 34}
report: {"hour": 7, "minute": 17}
